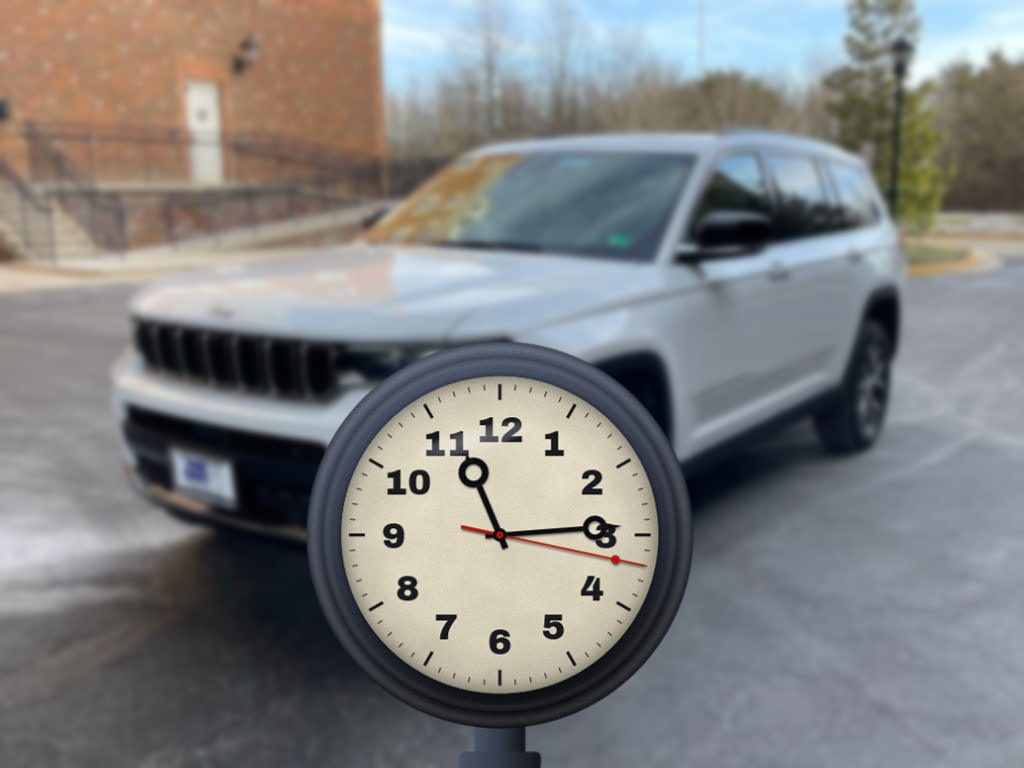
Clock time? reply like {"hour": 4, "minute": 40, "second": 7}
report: {"hour": 11, "minute": 14, "second": 17}
